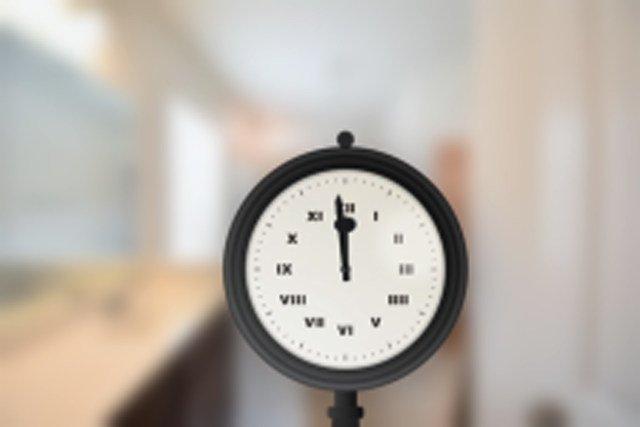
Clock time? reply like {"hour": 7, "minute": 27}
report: {"hour": 11, "minute": 59}
